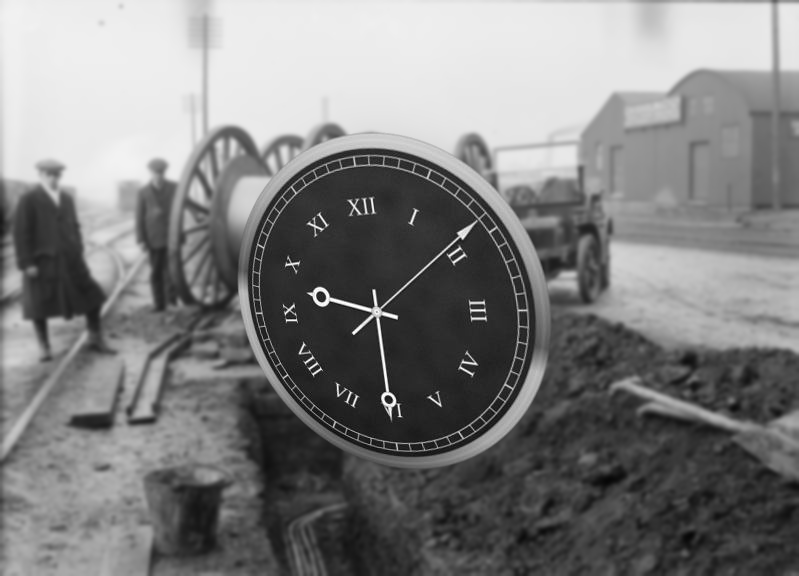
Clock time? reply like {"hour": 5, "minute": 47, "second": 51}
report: {"hour": 9, "minute": 30, "second": 9}
